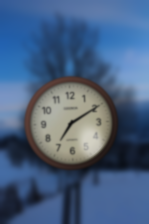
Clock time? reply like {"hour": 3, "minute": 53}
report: {"hour": 7, "minute": 10}
